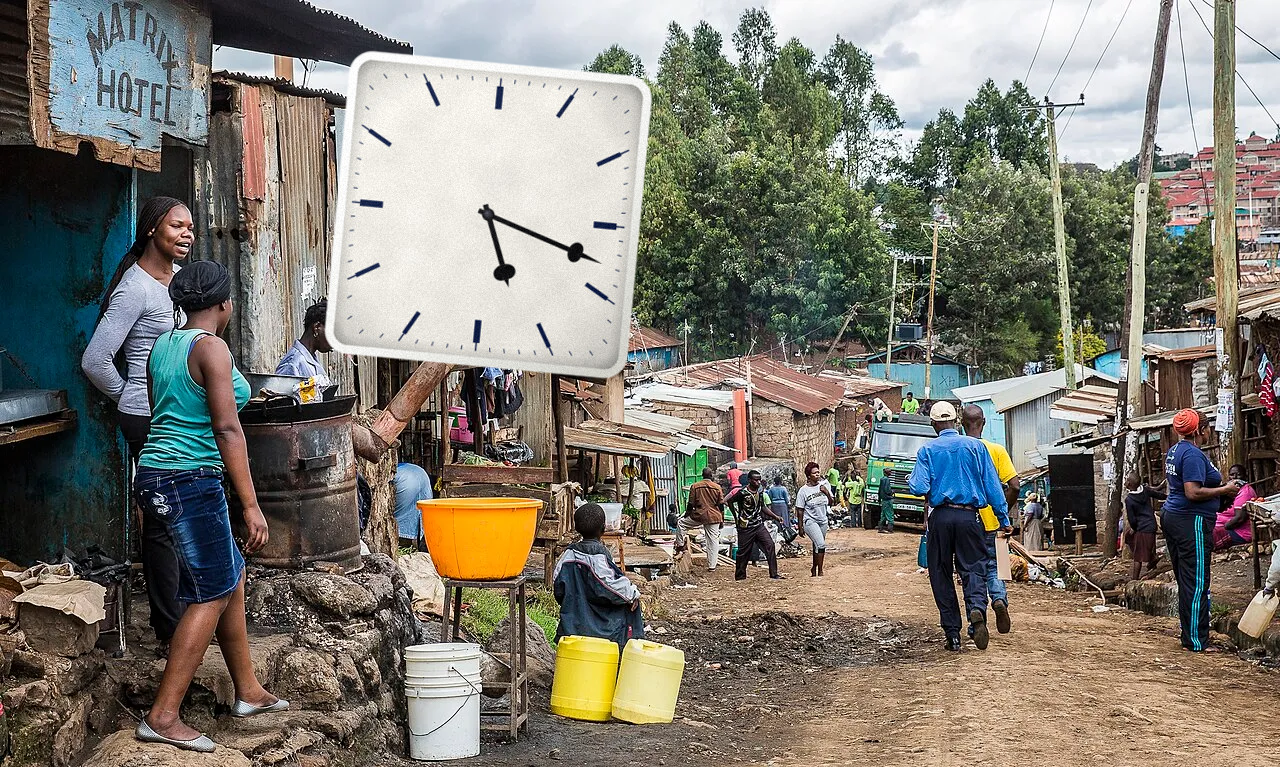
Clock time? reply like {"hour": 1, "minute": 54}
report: {"hour": 5, "minute": 18}
